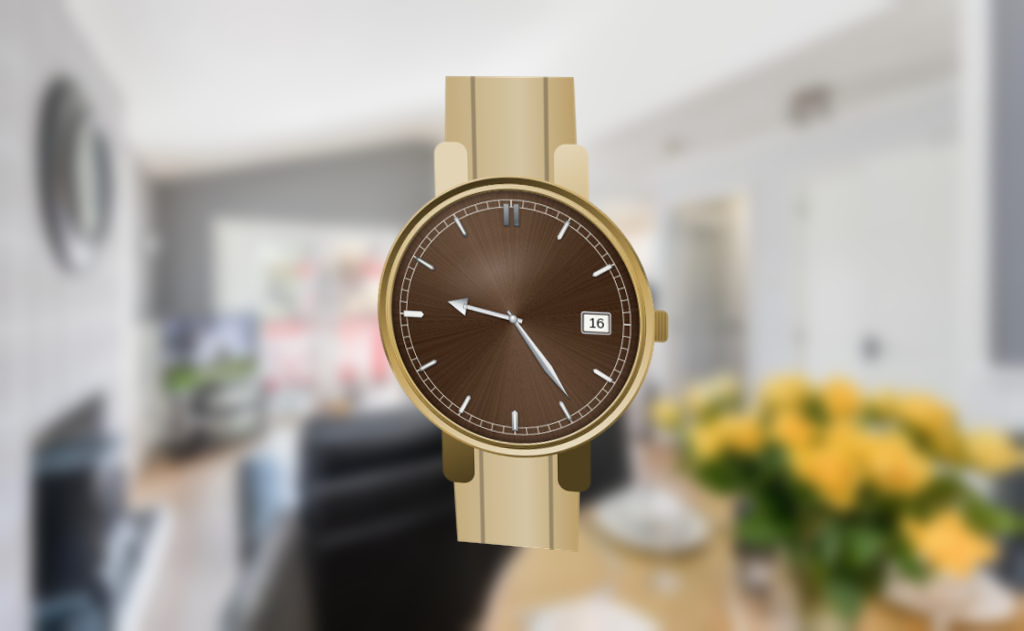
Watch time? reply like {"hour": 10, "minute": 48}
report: {"hour": 9, "minute": 24}
